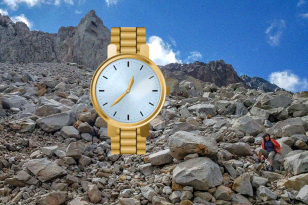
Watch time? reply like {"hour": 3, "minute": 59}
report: {"hour": 12, "minute": 38}
